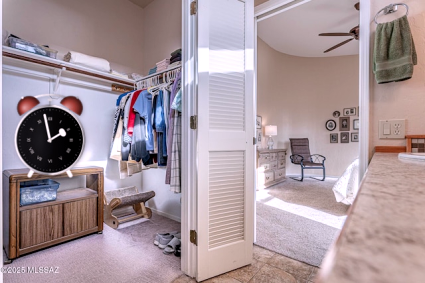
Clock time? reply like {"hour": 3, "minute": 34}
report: {"hour": 1, "minute": 58}
